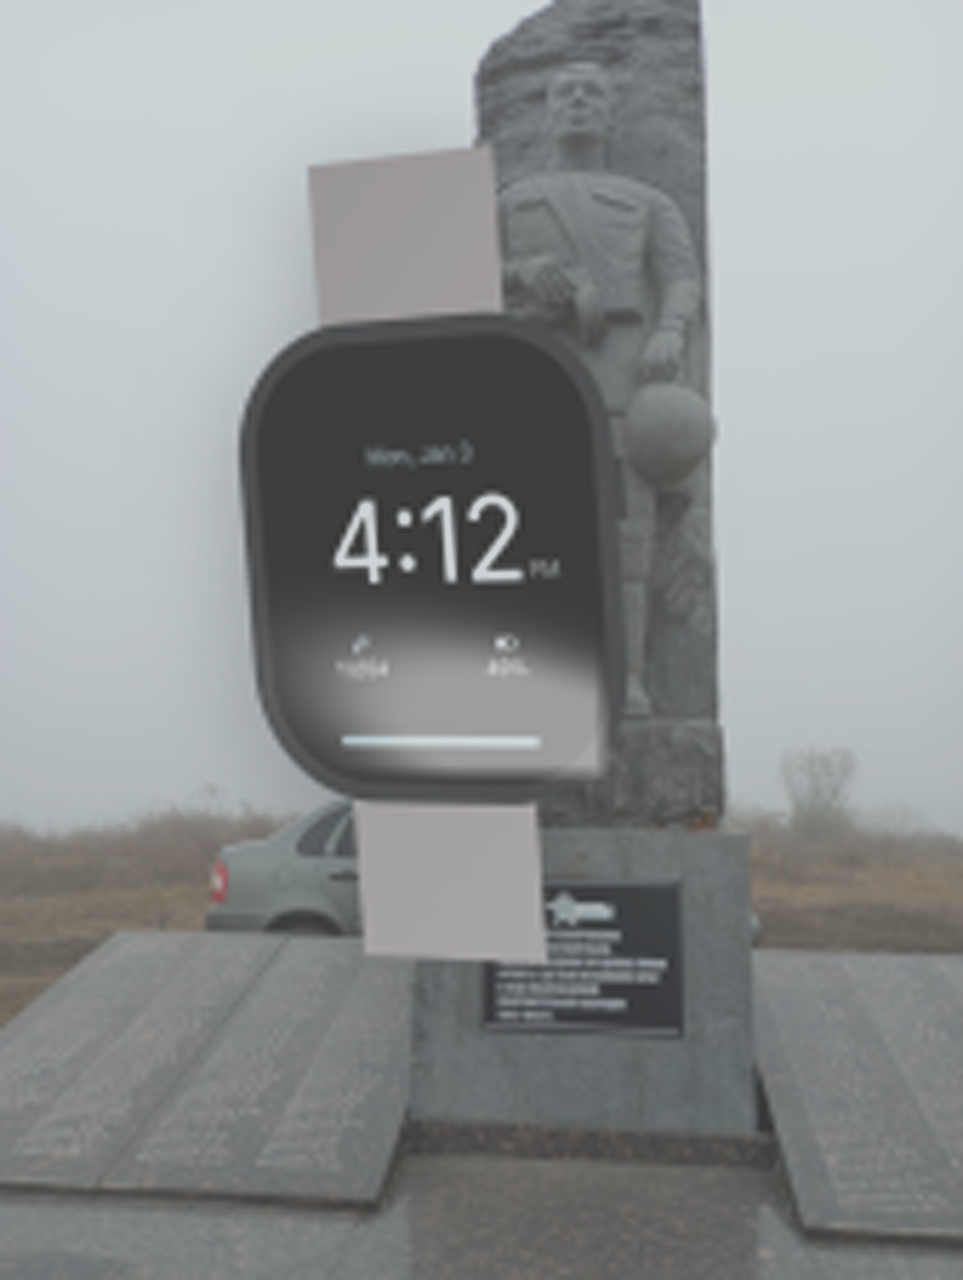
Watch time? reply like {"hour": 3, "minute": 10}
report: {"hour": 4, "minute": 12}
